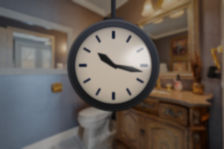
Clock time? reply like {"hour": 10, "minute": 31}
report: {"hour": 10, "minute": 17}
